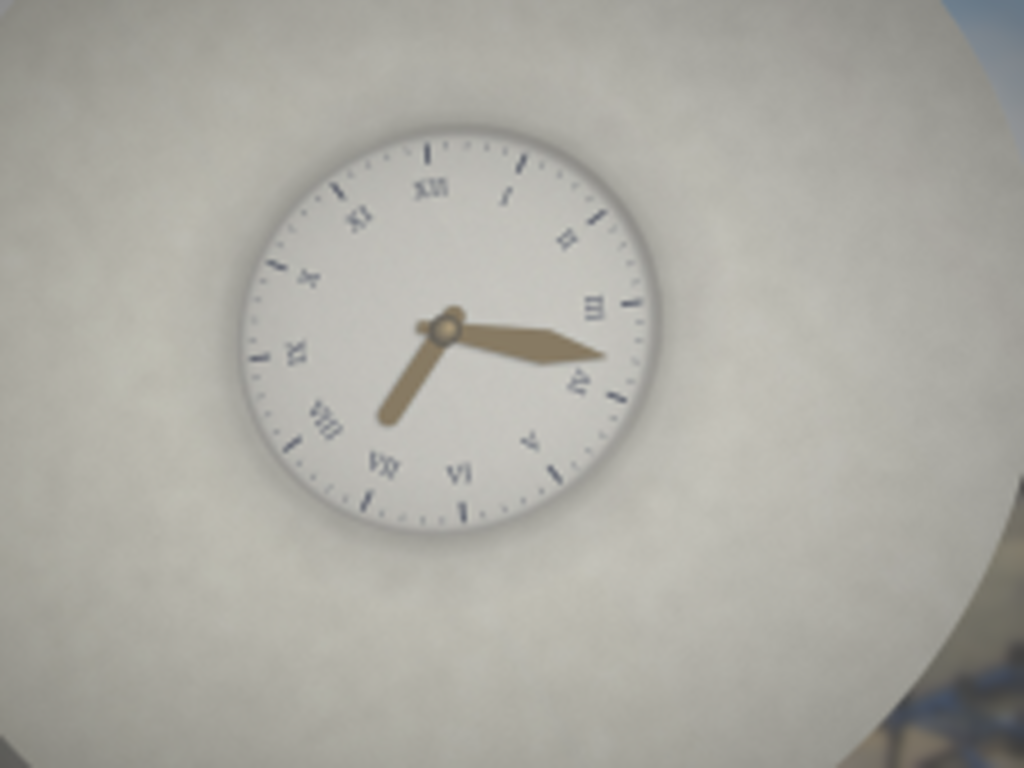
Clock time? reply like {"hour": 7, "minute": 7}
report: {"hour": 7, "minute": 18}
